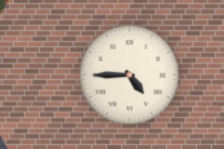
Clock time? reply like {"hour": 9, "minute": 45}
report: {"hour": 4, "minute": 45}
